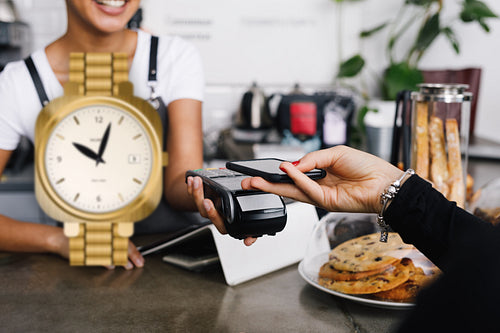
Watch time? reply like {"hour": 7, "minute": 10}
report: {"hour": 10, "minute": 3}
